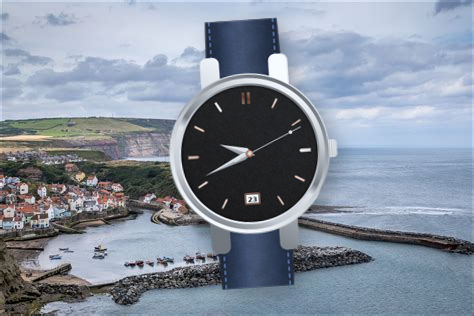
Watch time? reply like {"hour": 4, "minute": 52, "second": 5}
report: {"hour": 9, "minute": 41, "second": 11}
